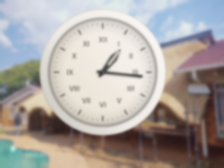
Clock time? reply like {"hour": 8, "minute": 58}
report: {"hour": 1, "minute": 16}
